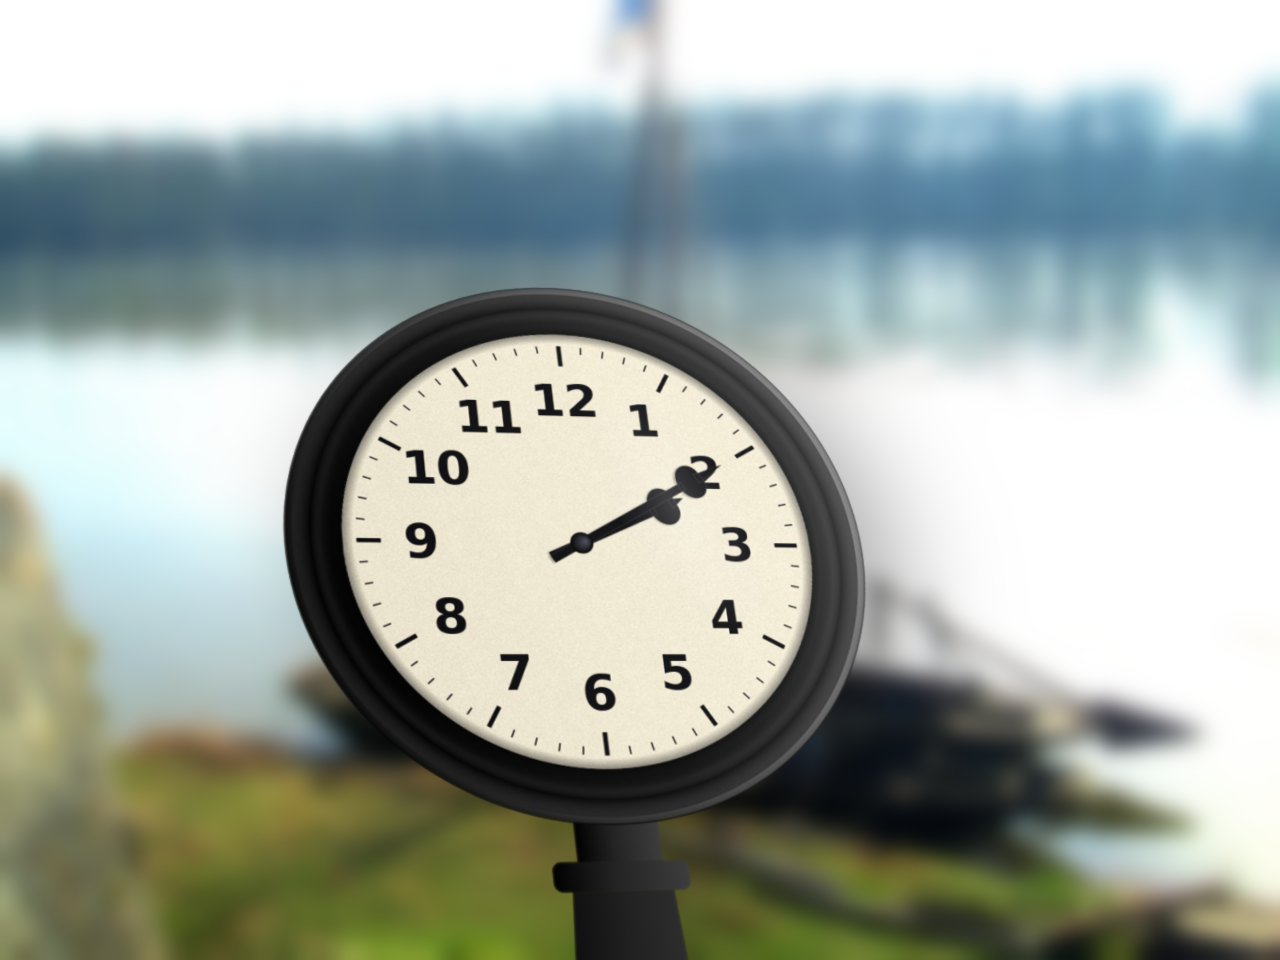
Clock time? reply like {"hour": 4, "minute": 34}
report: {"hour": 2, "minute": 10}
